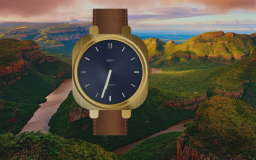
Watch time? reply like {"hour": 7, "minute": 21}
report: {"hour": 6, "minute": 33}
